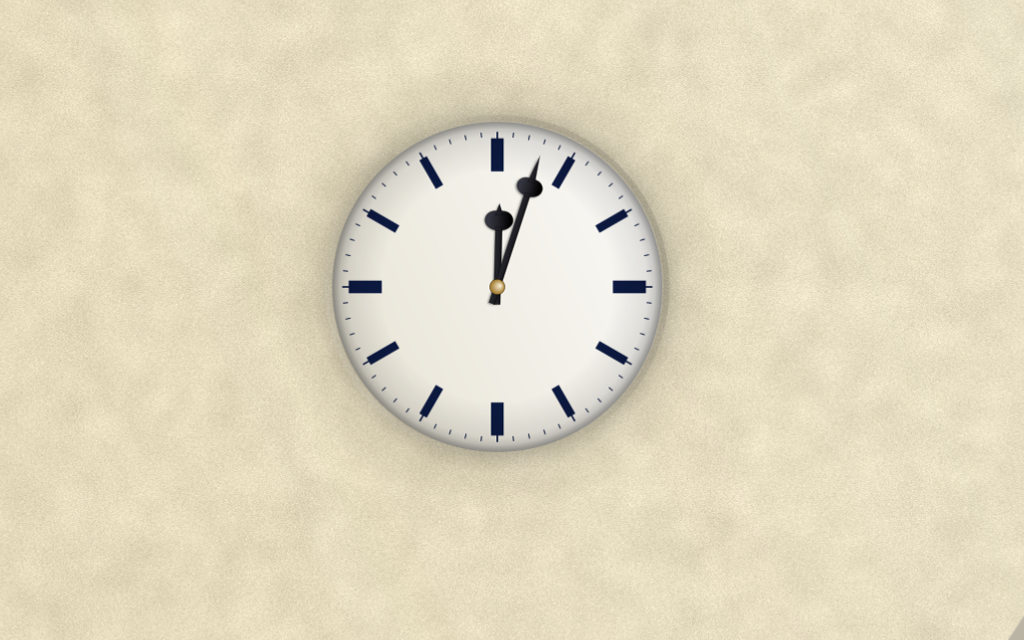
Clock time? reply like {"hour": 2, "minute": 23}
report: {"hour": 12, "minute": 3}
